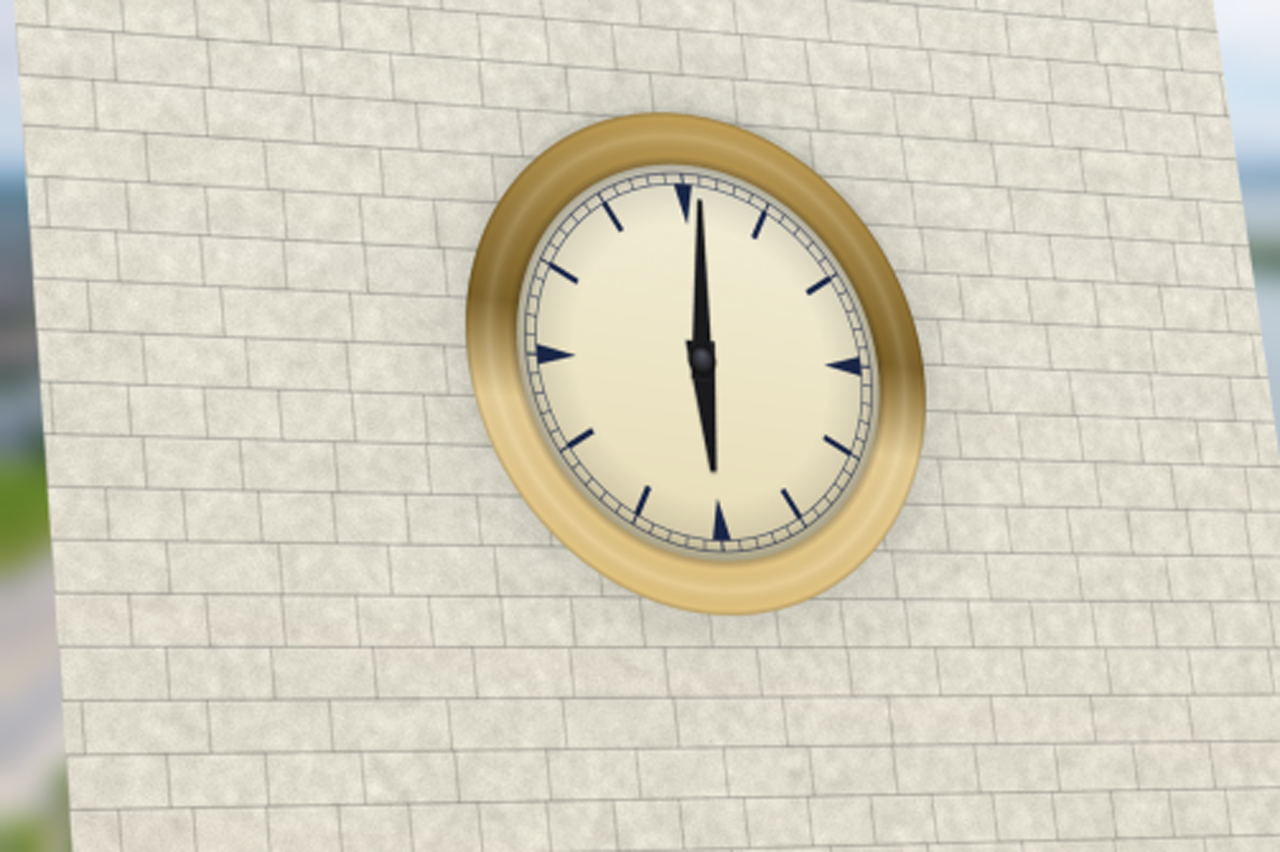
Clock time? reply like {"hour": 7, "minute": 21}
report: {"hour": 6, "minute": 1}
